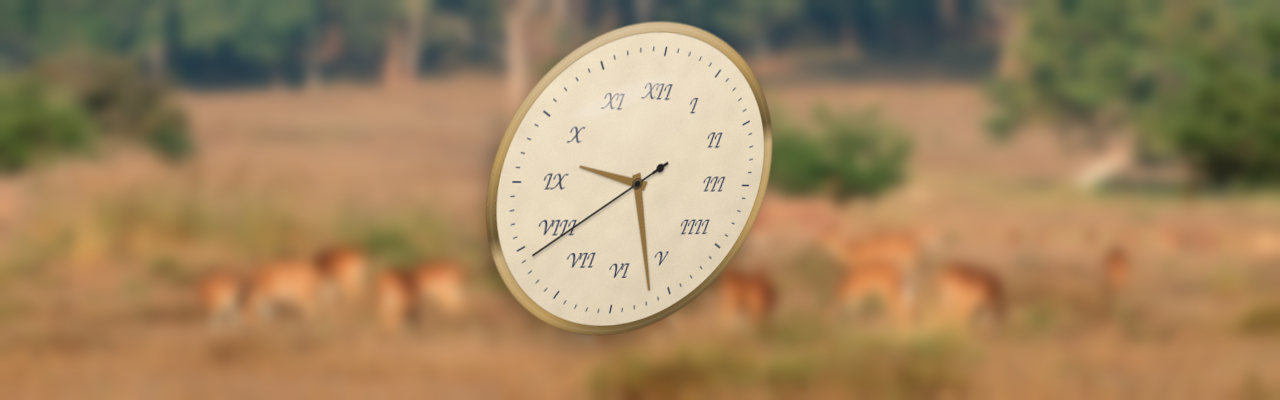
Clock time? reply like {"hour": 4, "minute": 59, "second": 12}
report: {"hour": 9, "minute": 26, "second": 39}
